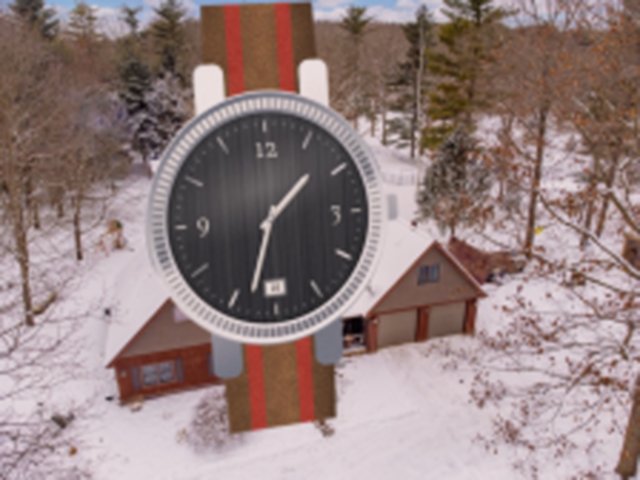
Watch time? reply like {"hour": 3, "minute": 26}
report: {"hour": 1, "minute": 33}
